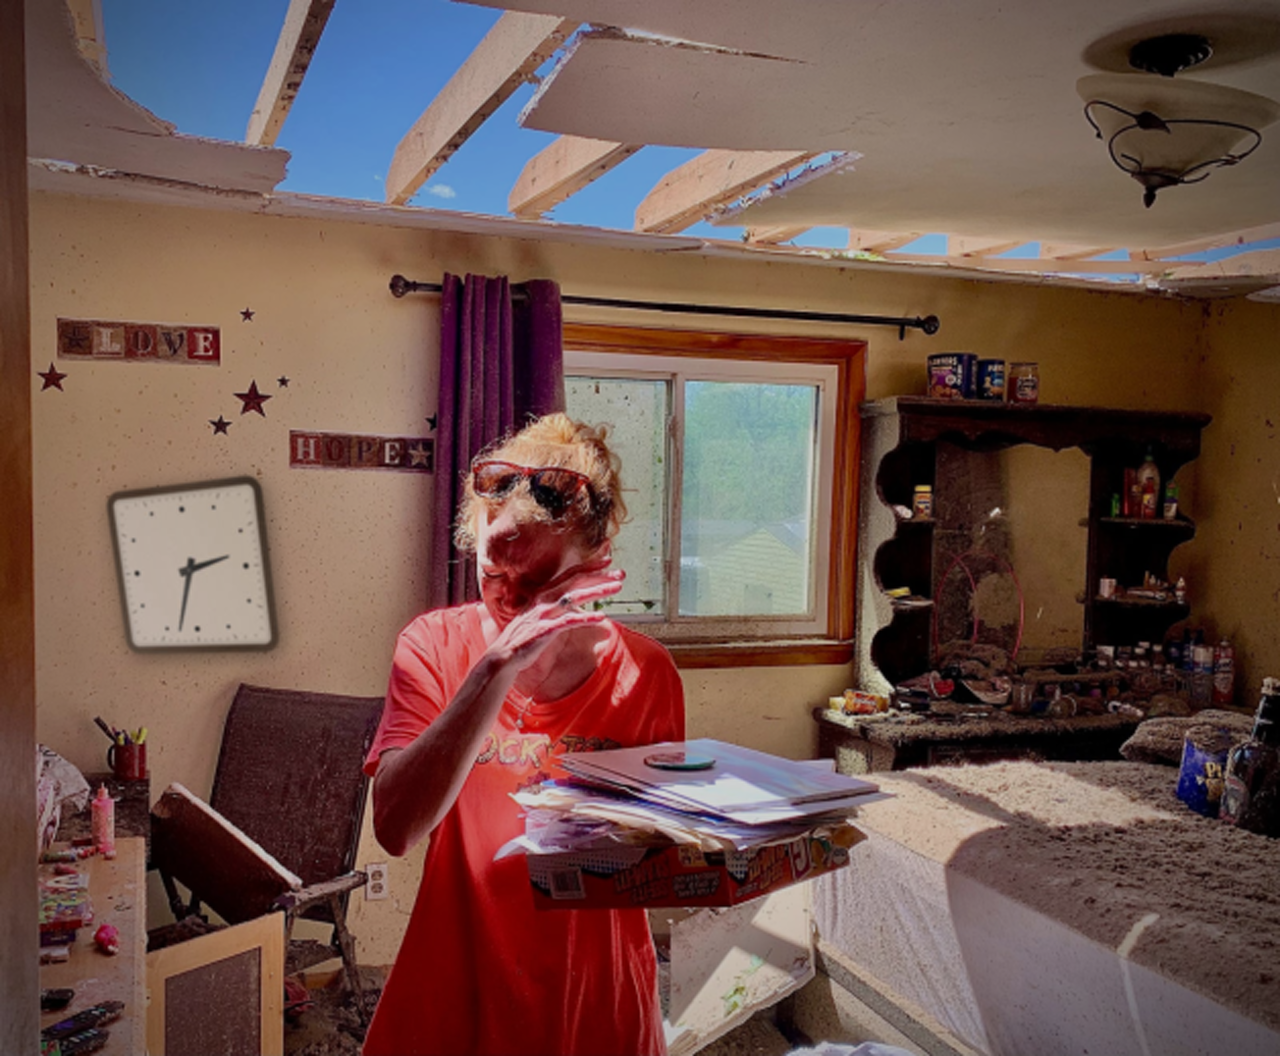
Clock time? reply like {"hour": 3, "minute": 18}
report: {"hour": 2, "minute": 33}
